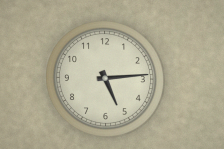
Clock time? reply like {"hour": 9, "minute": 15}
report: {"hour": 5, "minute": 14}
